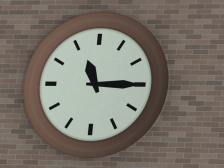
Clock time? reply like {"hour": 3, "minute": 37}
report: {"hour": 11, "minute": 15}
